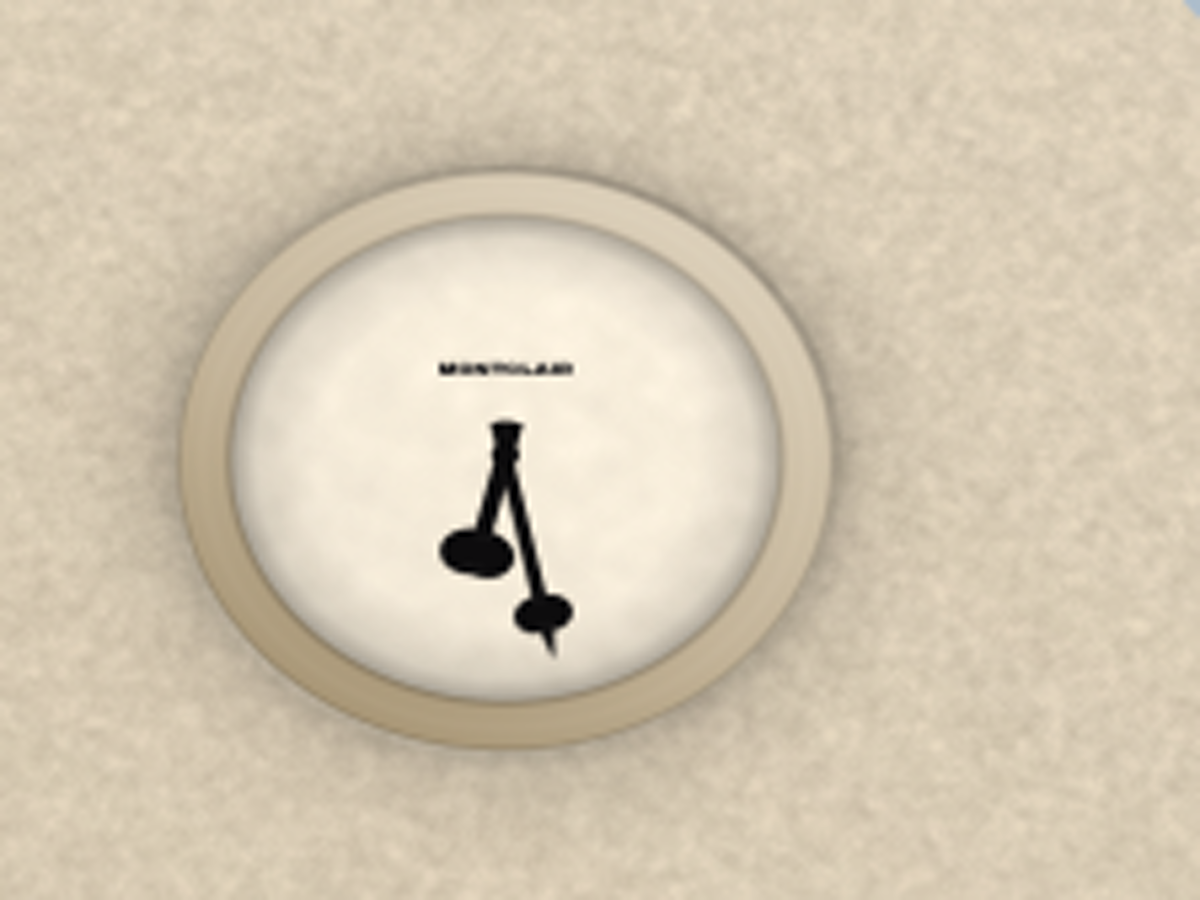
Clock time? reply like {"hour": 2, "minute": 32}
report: {"hour": 6, "minute": 28}
